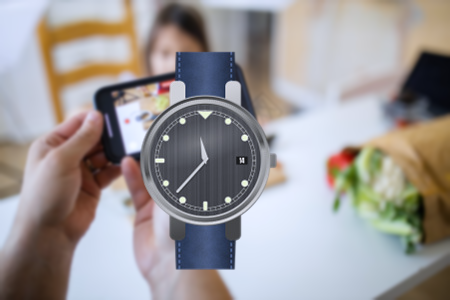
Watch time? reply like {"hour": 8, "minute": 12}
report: {"hour": 11, "minute": 37}
